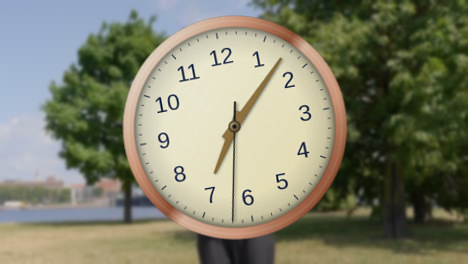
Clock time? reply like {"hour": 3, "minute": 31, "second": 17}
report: {"hour": 7, "minute": 7, "second": 32}
